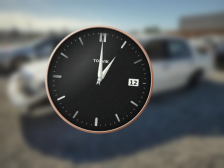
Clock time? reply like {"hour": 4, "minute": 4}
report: {"hour": 1, "minute": 0}
